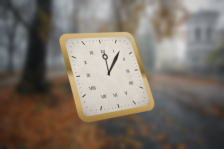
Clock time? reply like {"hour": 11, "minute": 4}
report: {"hour": 12, "minute": 7}
